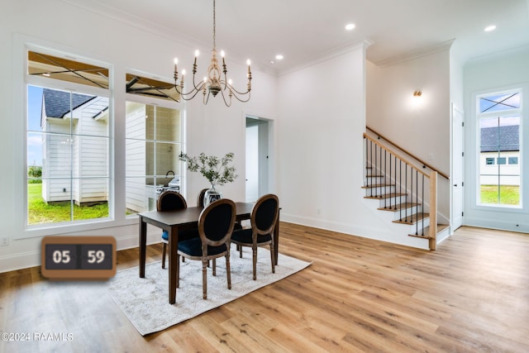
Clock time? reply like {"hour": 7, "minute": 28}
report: {"hour": 5, "minute": 59}
